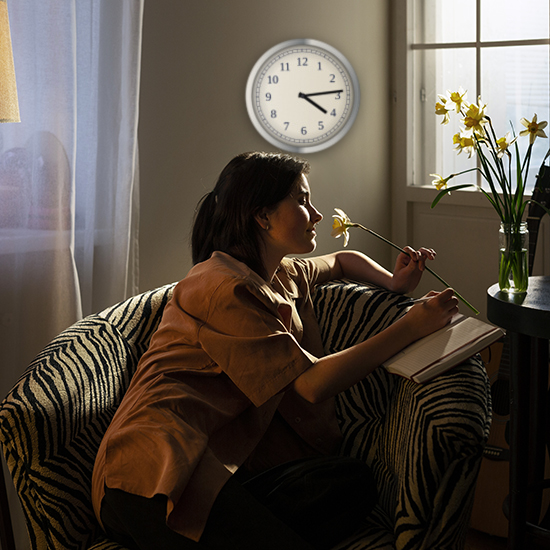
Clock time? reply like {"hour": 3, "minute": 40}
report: {"hour": 4, "minute": 14}
